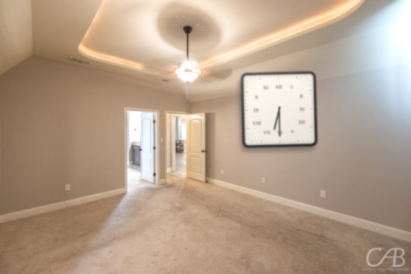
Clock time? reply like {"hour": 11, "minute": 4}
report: {"hour": 6, "minute": 30}
